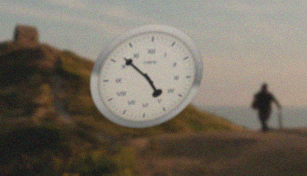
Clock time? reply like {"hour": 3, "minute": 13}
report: {"hour": 4, "minute": 52}
